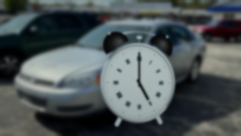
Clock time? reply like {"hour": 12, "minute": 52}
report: {"hour": 5, "minute": 0}
